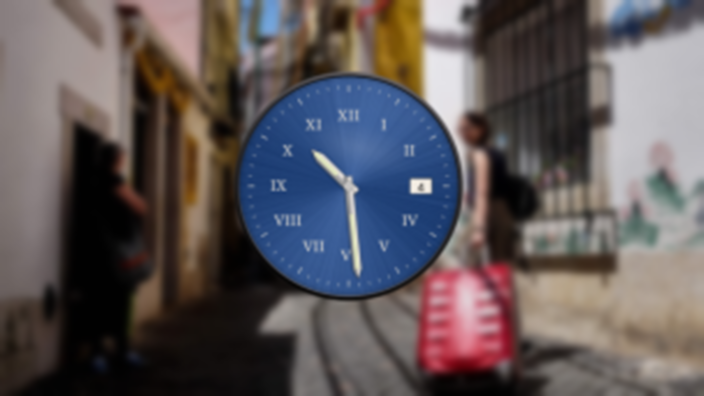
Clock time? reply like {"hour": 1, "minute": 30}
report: {"hour": 10, "minute": 29}
